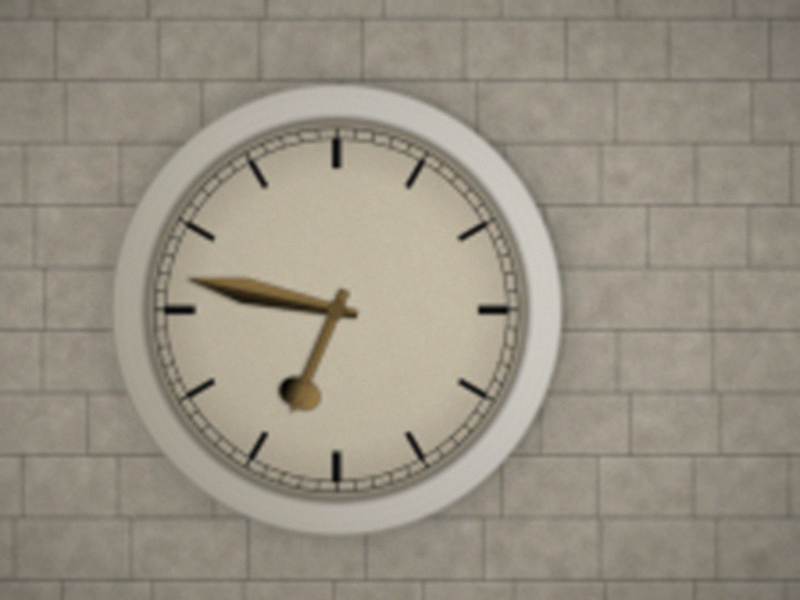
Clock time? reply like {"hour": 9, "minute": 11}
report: {"hour": 6, "minute": 47}
